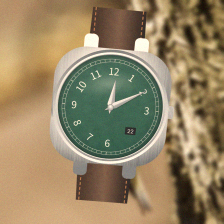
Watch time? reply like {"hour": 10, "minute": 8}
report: {"hour": 12, "minute": 10}
